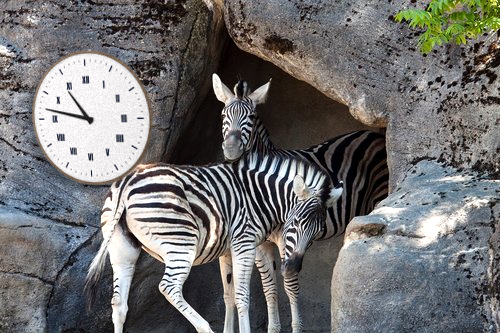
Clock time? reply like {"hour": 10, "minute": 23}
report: {"hour": 10, "minute": 47}
